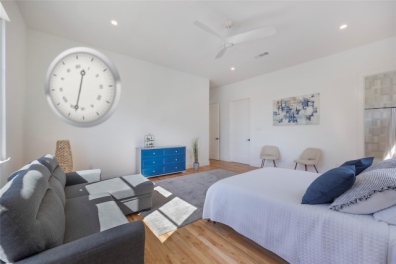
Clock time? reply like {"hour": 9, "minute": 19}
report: {"hour": 12, "minute": 33}
